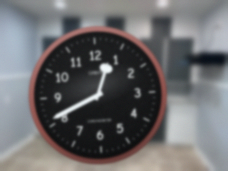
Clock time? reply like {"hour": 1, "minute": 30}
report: {"hour": 12, "minute": 41}
